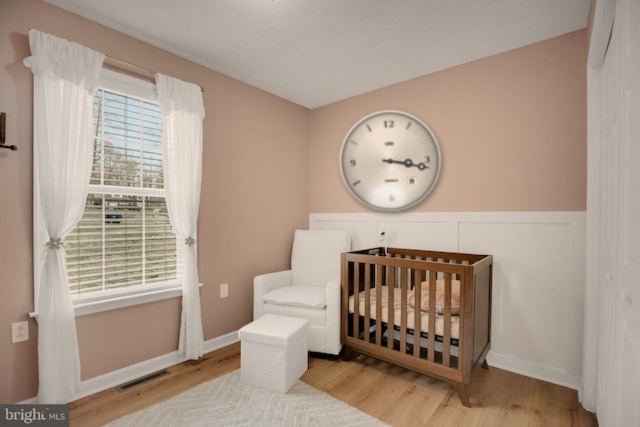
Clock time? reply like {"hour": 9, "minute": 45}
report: {"hour": 3, "minute": 17}
